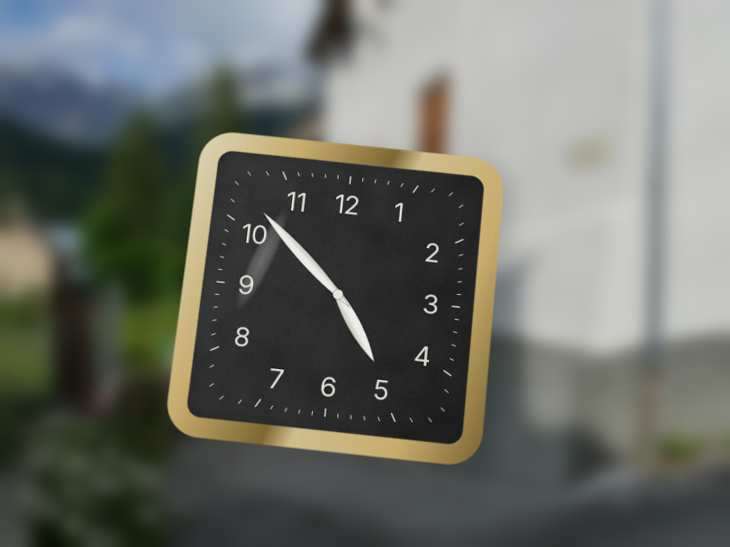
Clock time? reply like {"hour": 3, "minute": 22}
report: {"hour": 4, "minute": 52}
